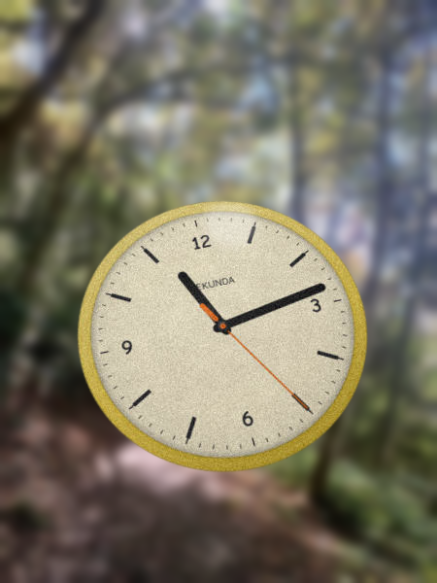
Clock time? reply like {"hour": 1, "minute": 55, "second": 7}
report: {"hour": 11, "minute": 13, "second": 25}
